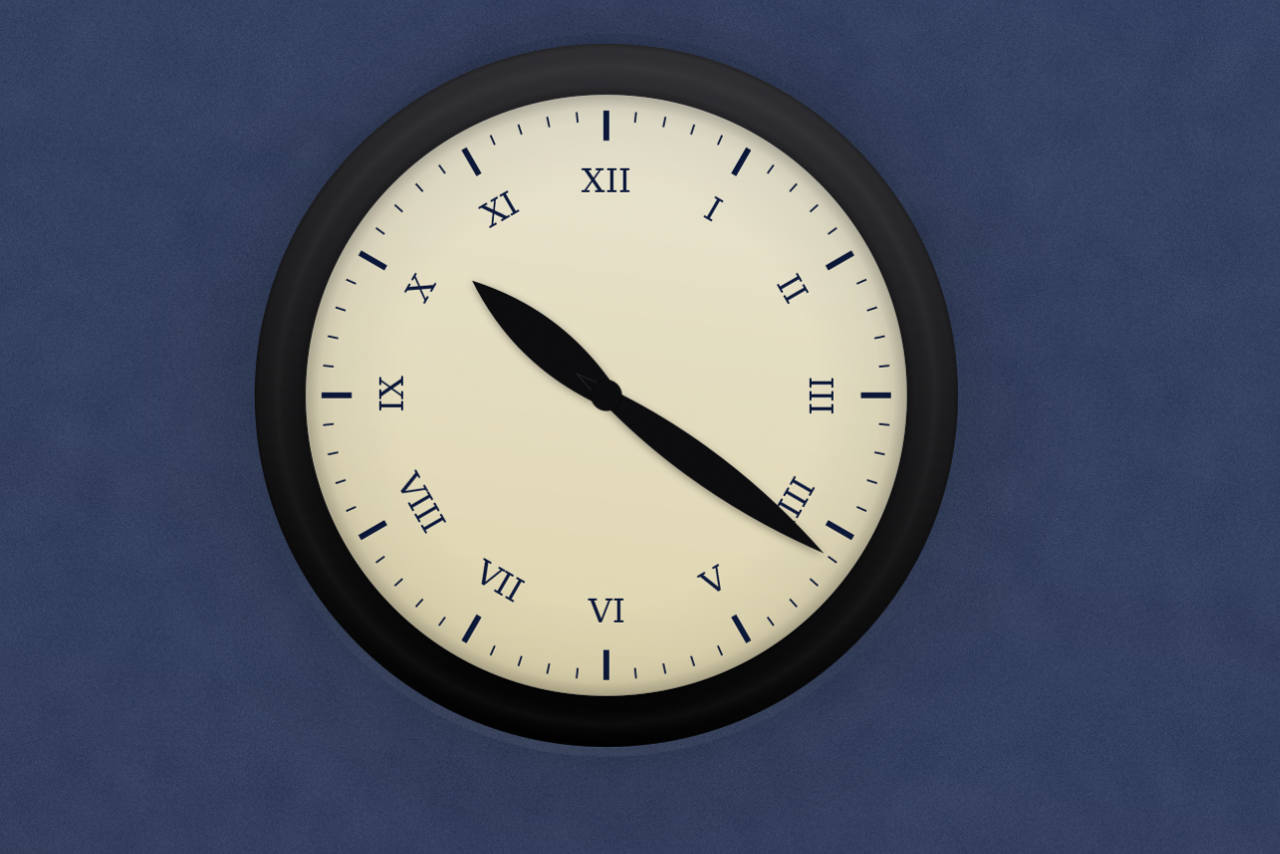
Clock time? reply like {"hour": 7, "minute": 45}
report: {"hour": 10, "minute": 21}
